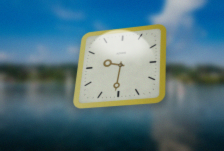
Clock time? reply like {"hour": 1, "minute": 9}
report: {"hour": 9, "minute": 31}
